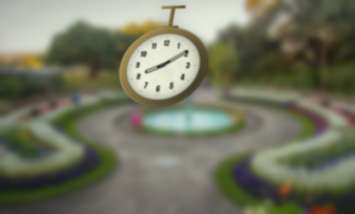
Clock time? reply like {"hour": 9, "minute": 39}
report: {"hour": 8, "minute": 9}
